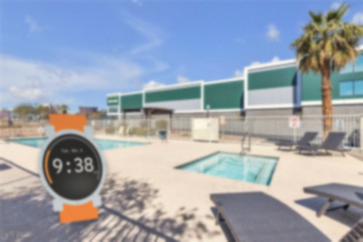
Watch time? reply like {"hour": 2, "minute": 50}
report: {"hour": 9, "minute": 38}
